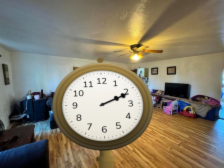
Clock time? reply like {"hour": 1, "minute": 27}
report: {"hour": 2, "minute": 11}
